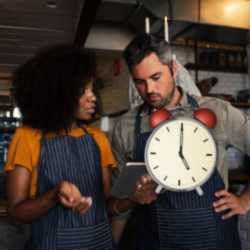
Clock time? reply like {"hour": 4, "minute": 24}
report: {"hour": 5, "minute": 0}
